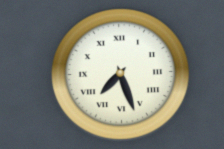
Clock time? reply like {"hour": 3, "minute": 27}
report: {"hour": 7, "minute": 27}
